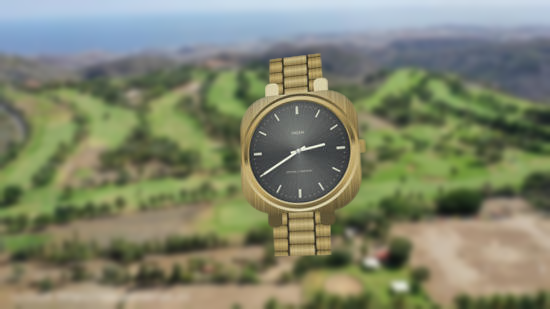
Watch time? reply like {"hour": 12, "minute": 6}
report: {"hour": 2, "minute": 40}
